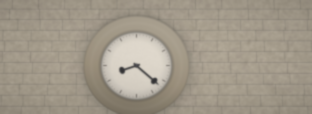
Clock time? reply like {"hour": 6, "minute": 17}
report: {"hour": 8, "minute": 22}
